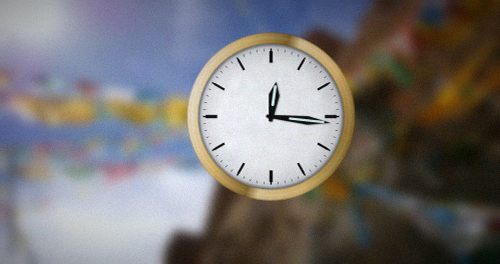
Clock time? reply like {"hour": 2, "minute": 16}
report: {"hour": 12, "minute": 16}
